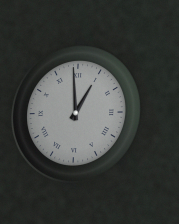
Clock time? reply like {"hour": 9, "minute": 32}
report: {"hour": 12, "minute": 59}
